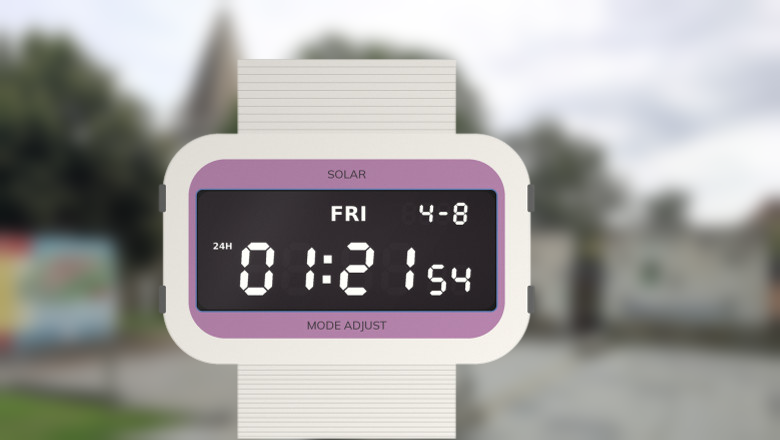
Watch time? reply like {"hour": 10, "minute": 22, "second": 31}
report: {"hour": 1, "minute": 21, "second": 54}
